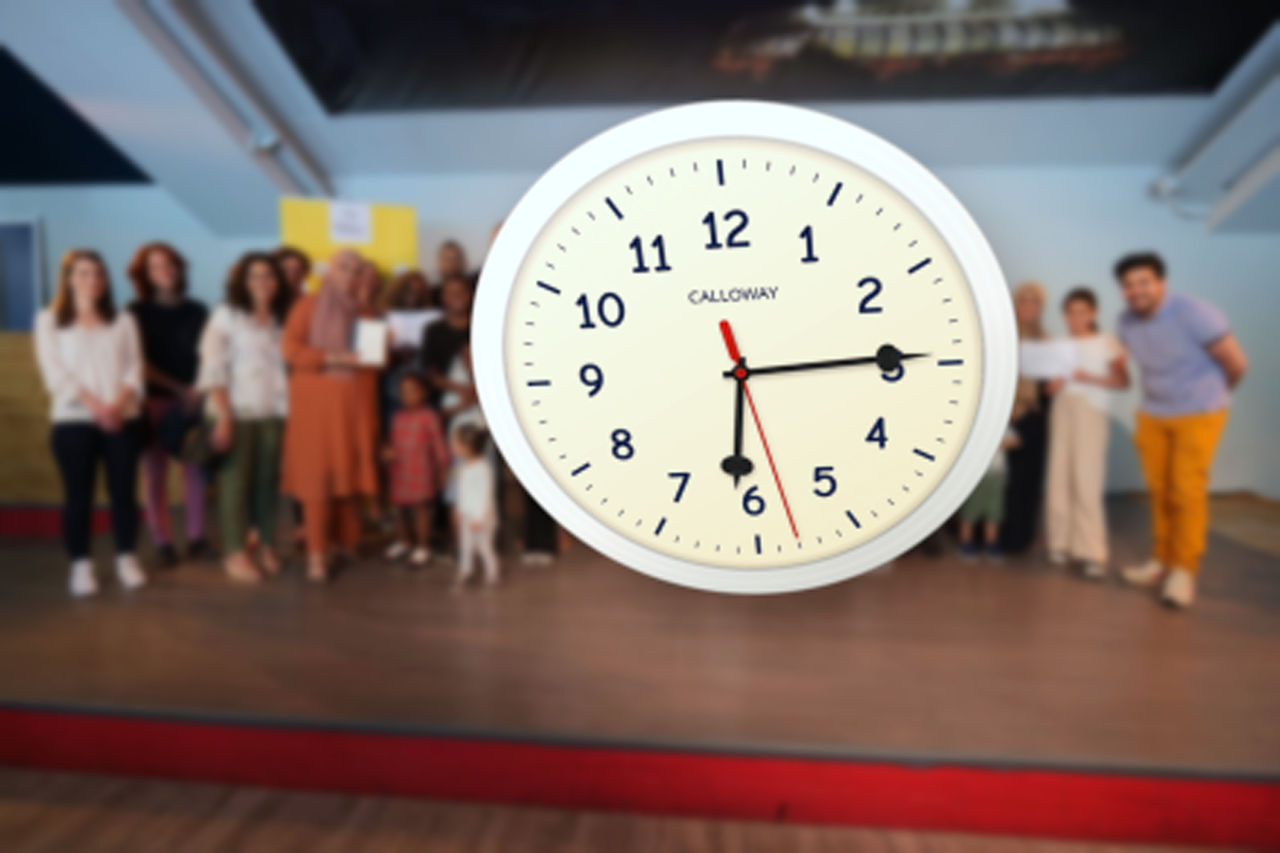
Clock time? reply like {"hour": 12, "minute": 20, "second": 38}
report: {"hour": 6, "minute": 14, "second": 28}
